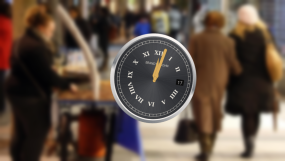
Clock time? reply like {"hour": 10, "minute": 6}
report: {"hour": 12, "minute": 2}
